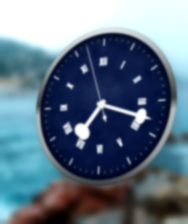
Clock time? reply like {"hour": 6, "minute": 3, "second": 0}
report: {"hour": 7, "minute": 17, "second": 57}
